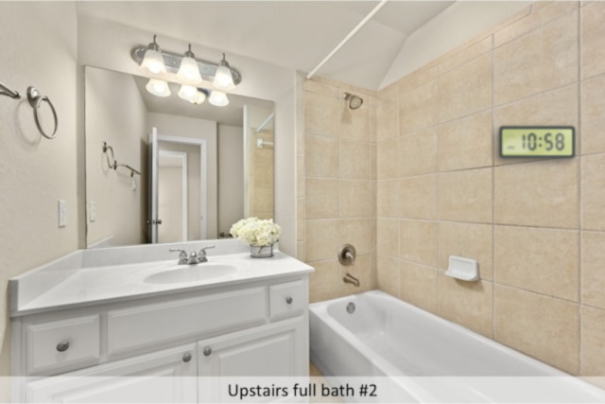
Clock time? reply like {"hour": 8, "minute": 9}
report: {"hour": 10, "minute": 58}
